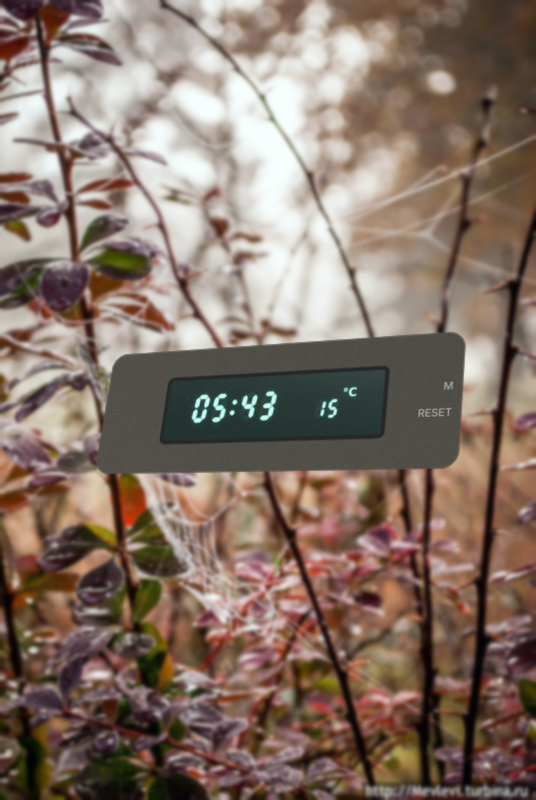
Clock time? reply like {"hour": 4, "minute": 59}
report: {"hour": 5, "minute": 43}
